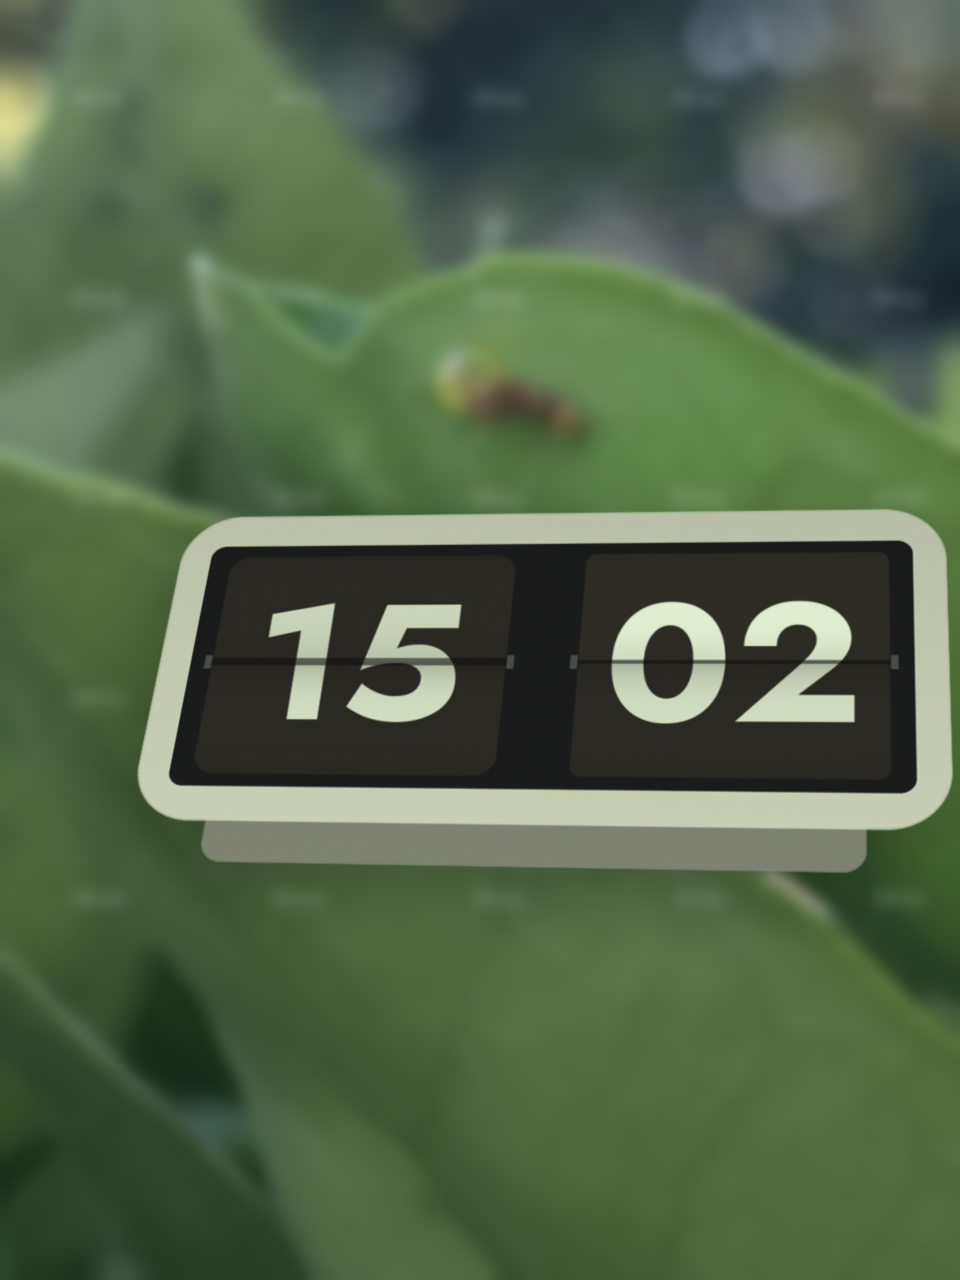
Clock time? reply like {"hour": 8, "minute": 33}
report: {"hour": 15, "minute": 2}
